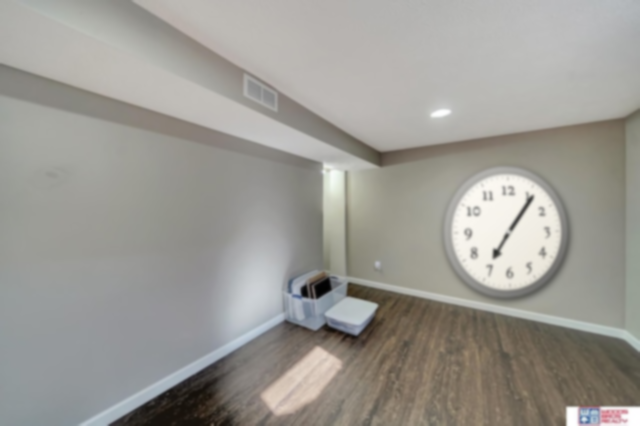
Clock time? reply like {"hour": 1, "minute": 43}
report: {"hour": 7, "minute": 6}
